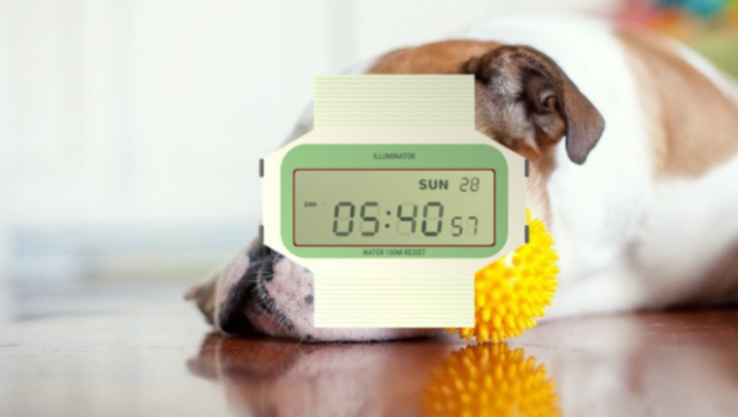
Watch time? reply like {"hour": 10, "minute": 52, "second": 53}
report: {"hour": 5, "minute": 40, "second": 57}
